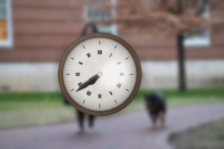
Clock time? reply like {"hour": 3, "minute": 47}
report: {"hour": 7, "minute": 39}
